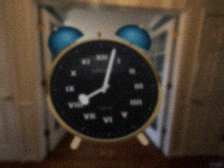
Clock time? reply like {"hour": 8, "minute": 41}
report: {"hour": 8, "minute": 3}
